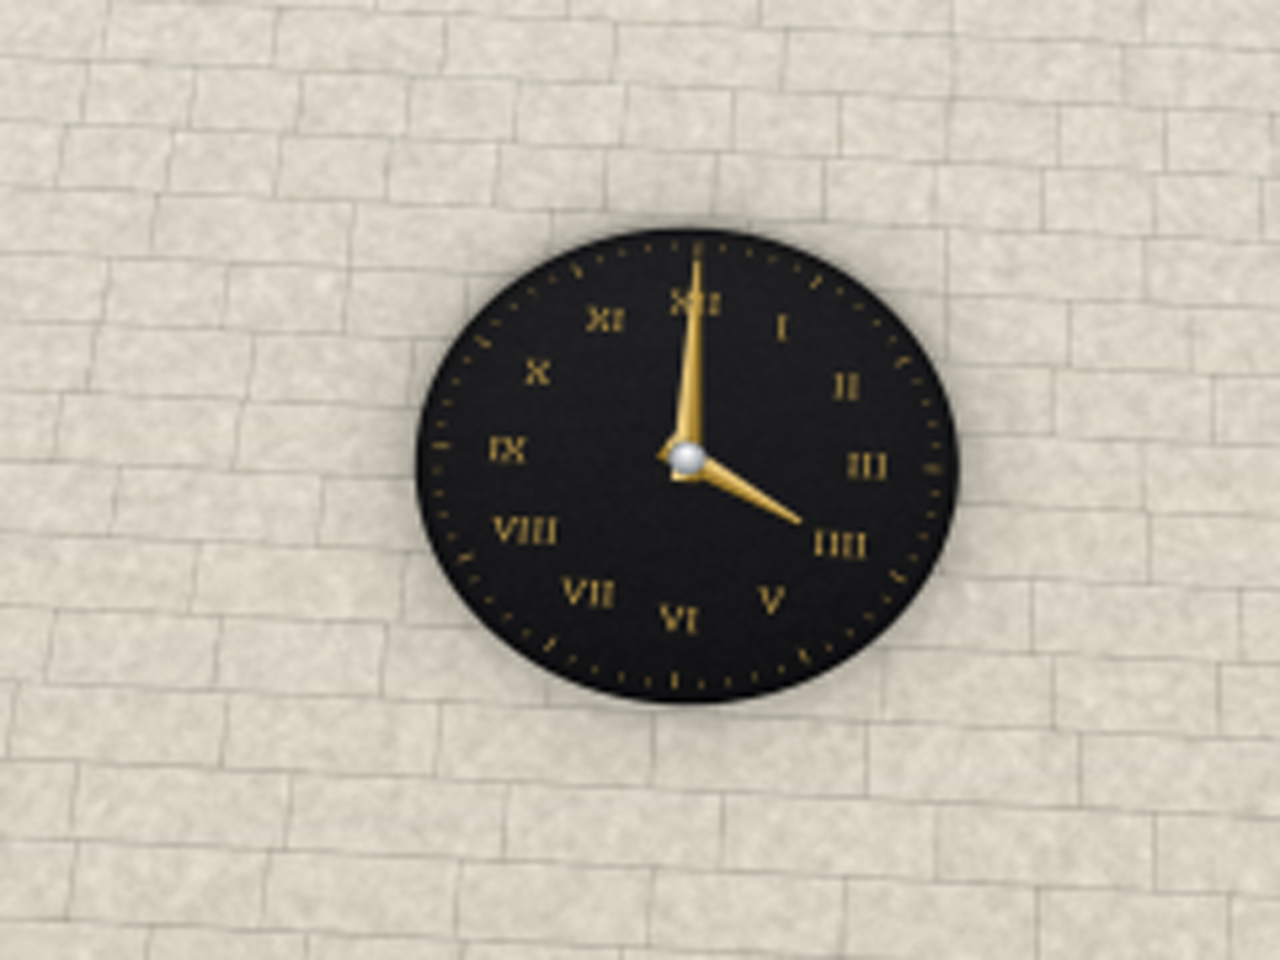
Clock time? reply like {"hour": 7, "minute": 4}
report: {"hour": 4, "minute": 0}
